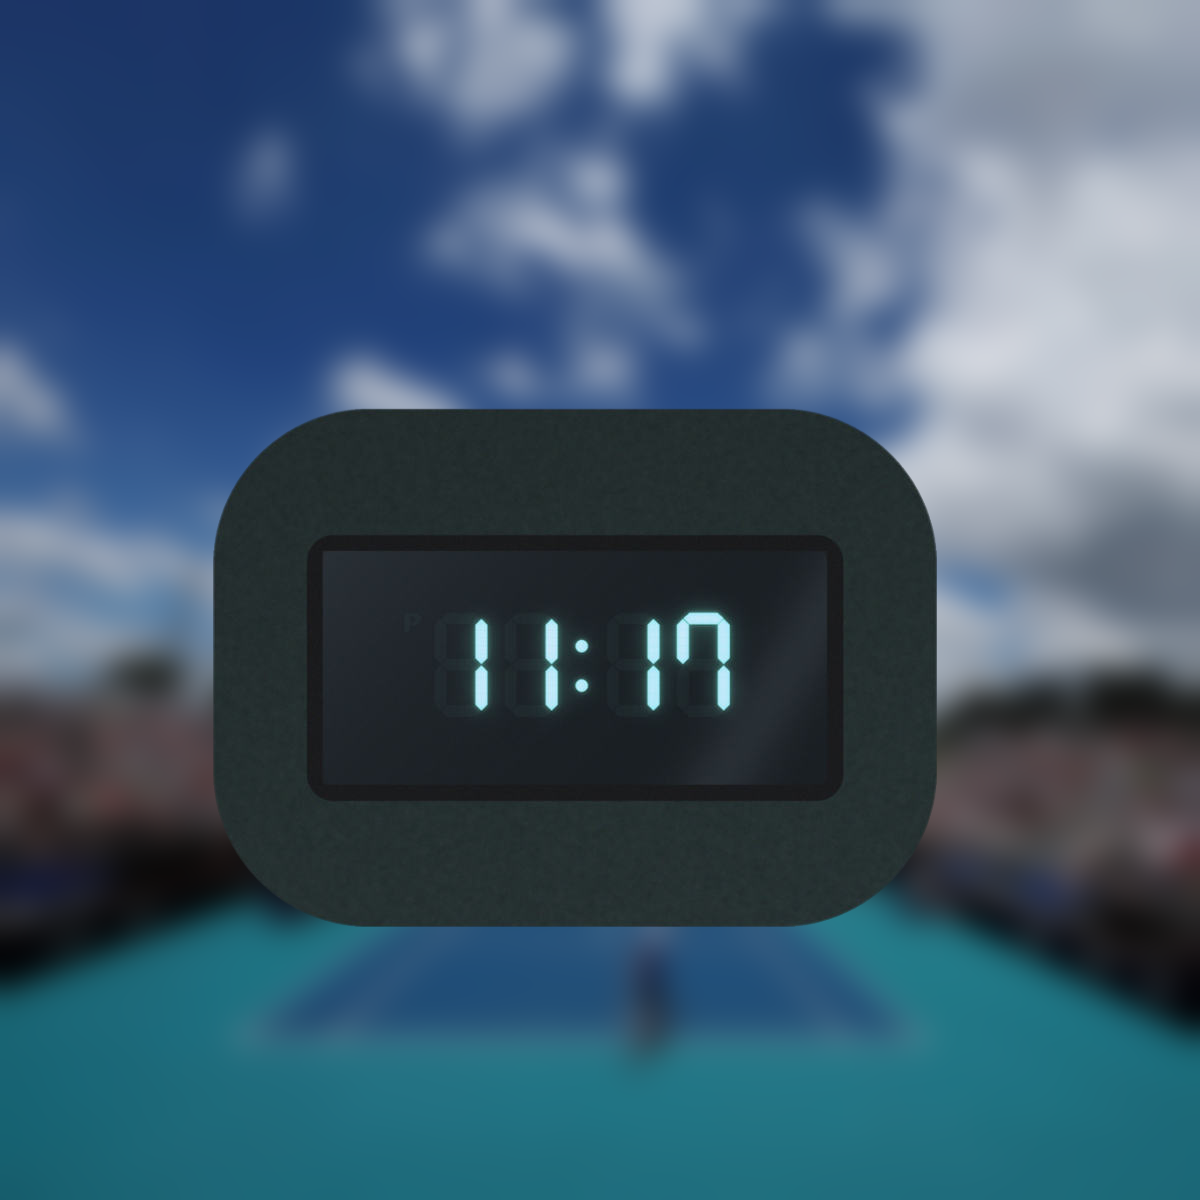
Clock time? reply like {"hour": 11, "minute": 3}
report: {"hour": 11, "minute": 17}
